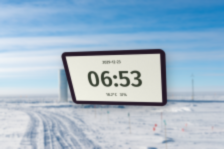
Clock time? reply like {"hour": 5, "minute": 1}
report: {"hour": 6, "minute": 53}
